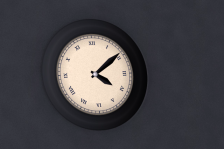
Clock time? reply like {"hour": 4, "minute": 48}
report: {"hour": 4, "minute": 9}
